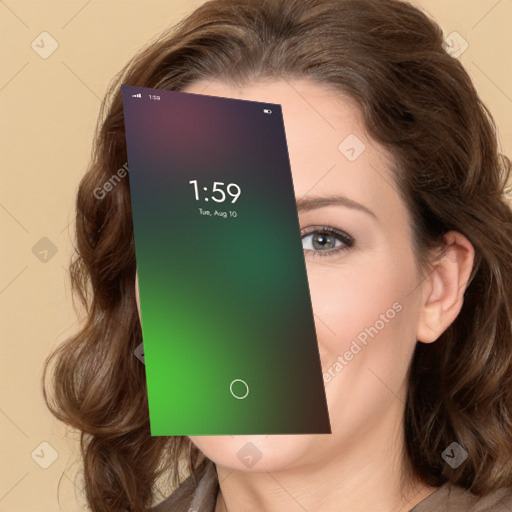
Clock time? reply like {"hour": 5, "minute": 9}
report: {"hour": 1, "minute": 59}
